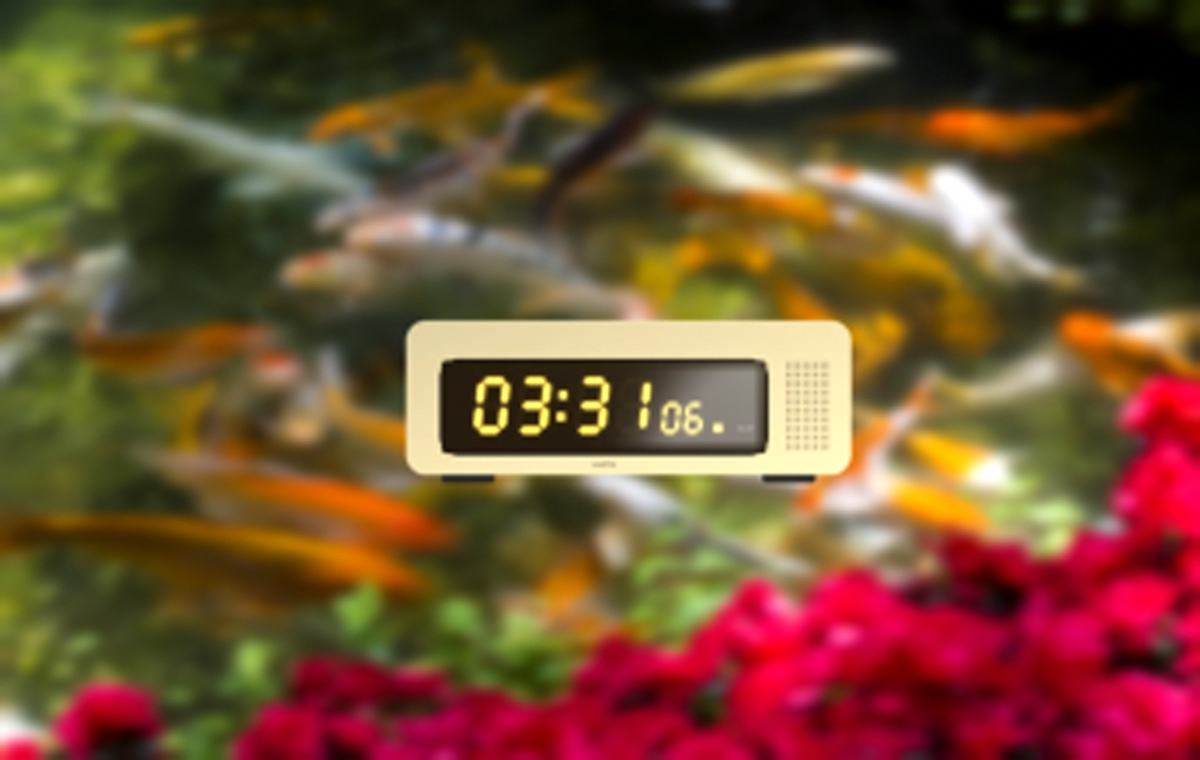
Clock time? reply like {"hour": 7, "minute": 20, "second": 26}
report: {"hour": 3, "minute": 31, "second": 6}
